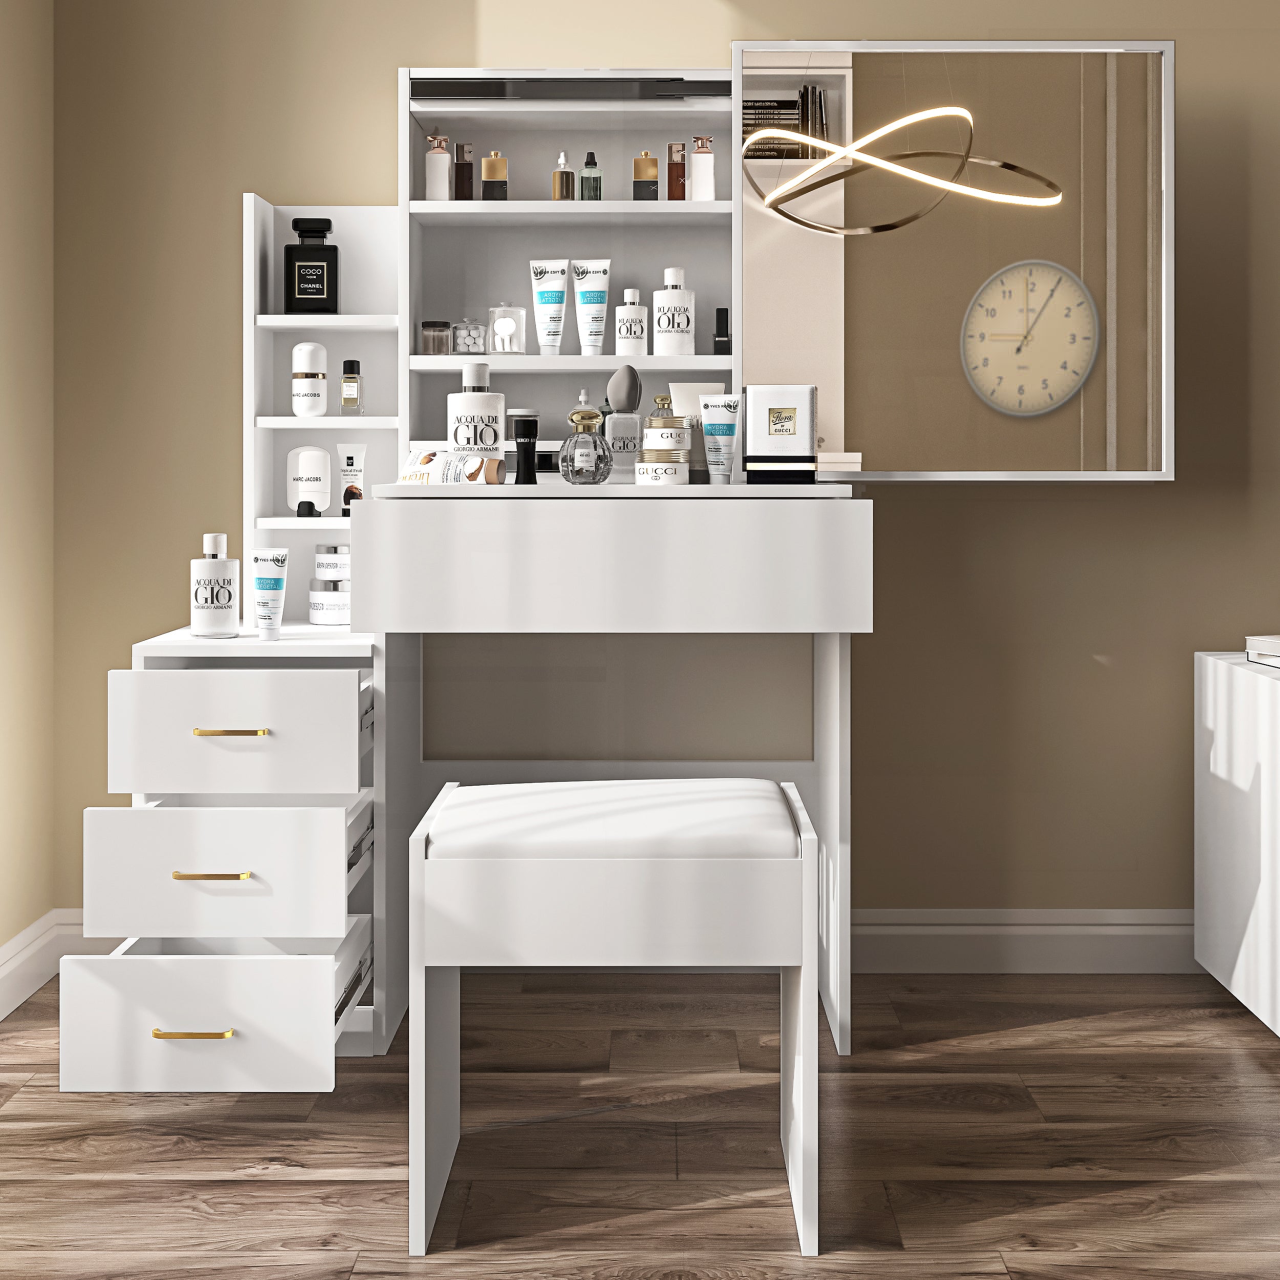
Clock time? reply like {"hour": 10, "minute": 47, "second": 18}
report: {"hour": 8, "minute": 59, "second": 5}
